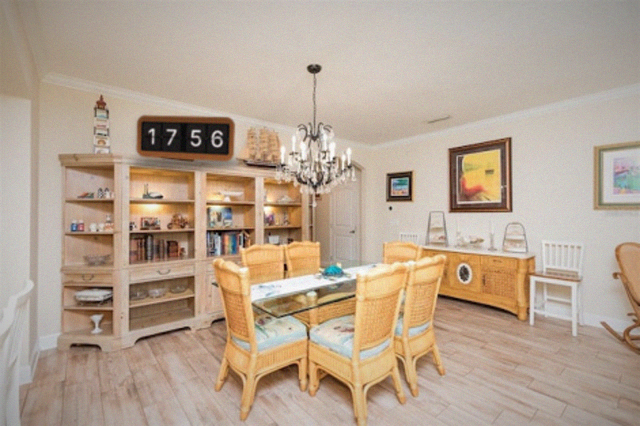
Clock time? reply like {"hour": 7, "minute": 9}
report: {"hour": 17, "minute": 56}
